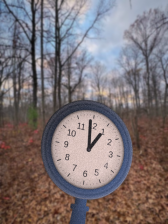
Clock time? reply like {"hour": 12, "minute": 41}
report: {"hour": 12, "minute": 59}
